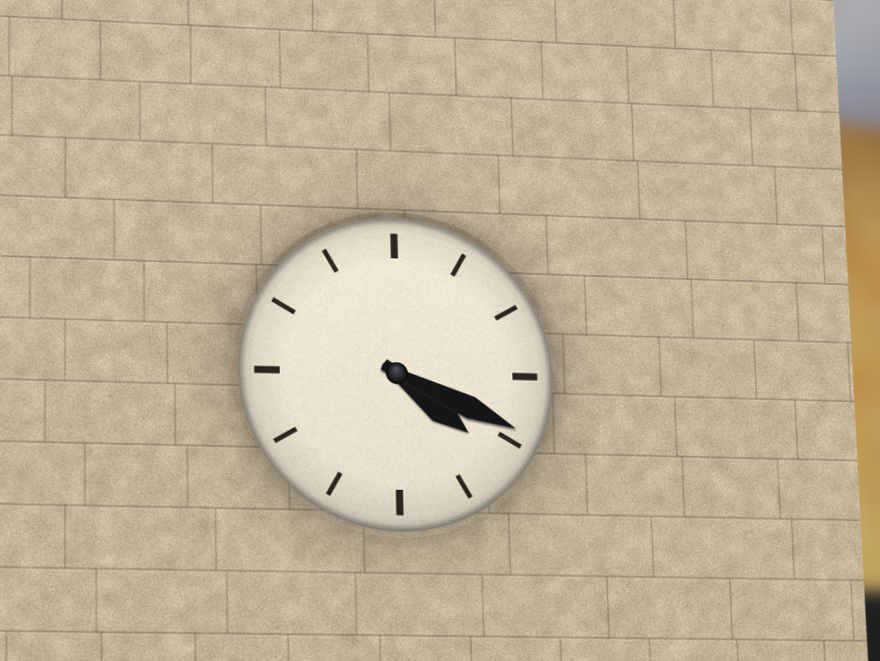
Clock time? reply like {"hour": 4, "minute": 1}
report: {"hour": 4, "minute": 19}
